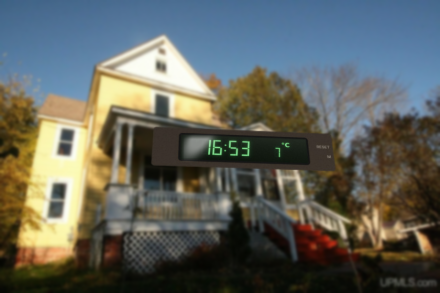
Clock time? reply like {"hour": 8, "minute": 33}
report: {"hour": 16, "minute": 53}
